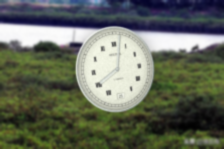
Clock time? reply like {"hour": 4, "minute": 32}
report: {"hour": 8, "minute": 2}
